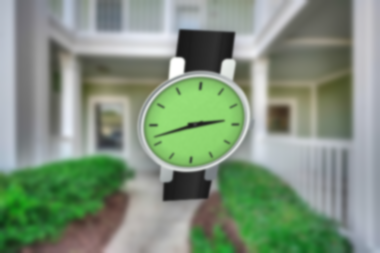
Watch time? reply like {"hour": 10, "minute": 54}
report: {"hour": 2, "minute": 42}
